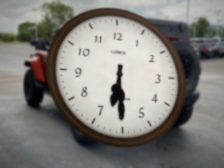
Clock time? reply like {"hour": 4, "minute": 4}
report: {"hour": 6, "minute": 30}
